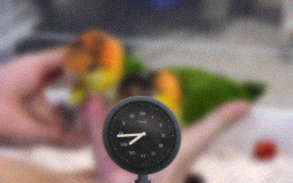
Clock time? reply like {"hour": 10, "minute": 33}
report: {"hour": 7, "minute": 44}
